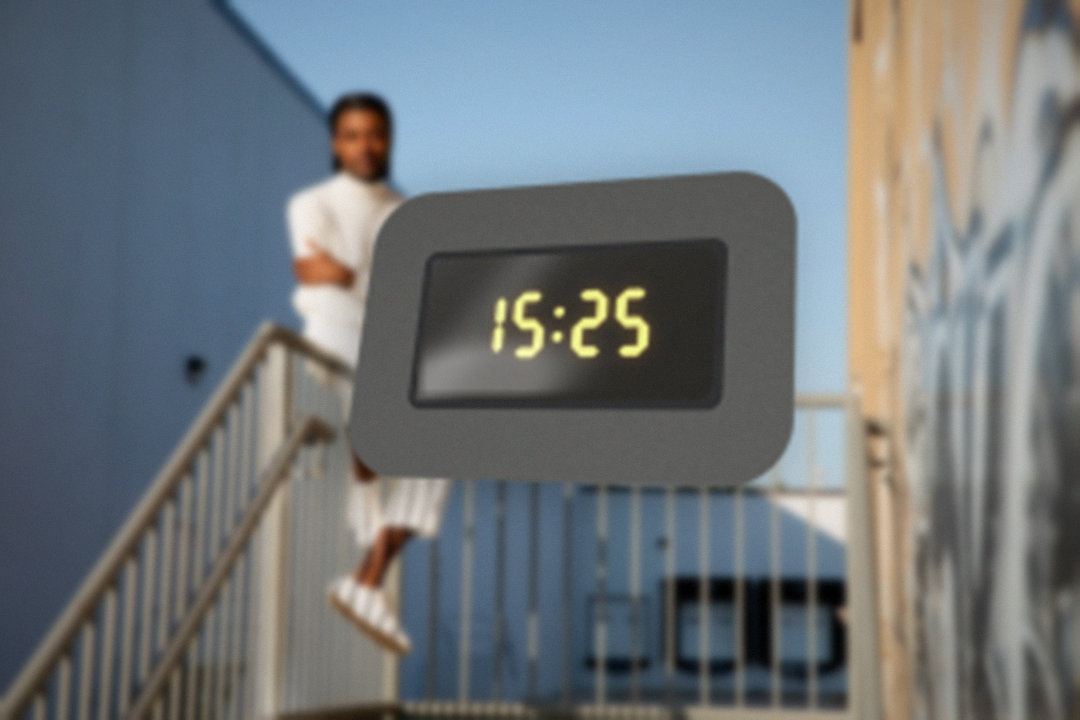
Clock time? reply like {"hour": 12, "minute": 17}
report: {"hour": 15, "minute": 25}
